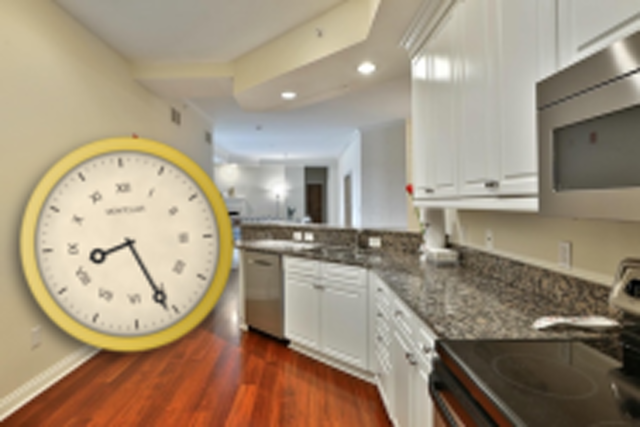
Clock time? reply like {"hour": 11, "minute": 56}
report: {"hour": 8, "minute": 26}
